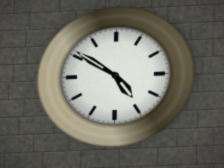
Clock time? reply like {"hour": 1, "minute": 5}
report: {"hour": 4, "minute": 51}
